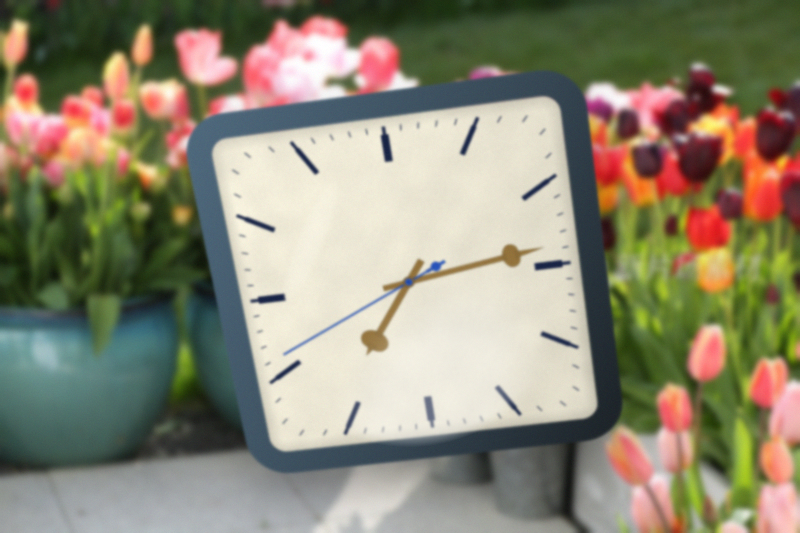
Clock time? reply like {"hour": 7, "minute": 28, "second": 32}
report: {"hour": 7, "minute": 13, "second": 41}
